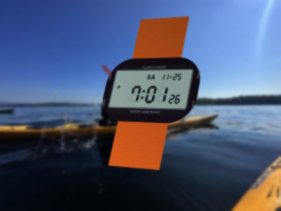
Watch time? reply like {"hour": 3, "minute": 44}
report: {"hour": 7, "minute": 1}
